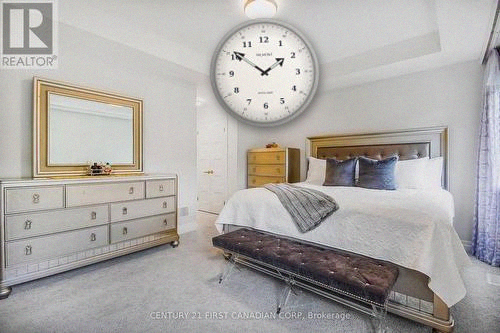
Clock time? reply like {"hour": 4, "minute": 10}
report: {"hour": 1, "minute": 51}
